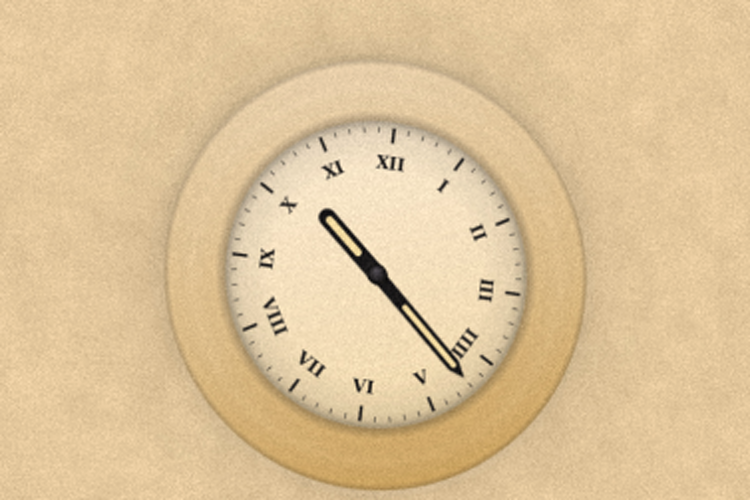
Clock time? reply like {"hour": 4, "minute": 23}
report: {"hour": 10, "minute": 22}
